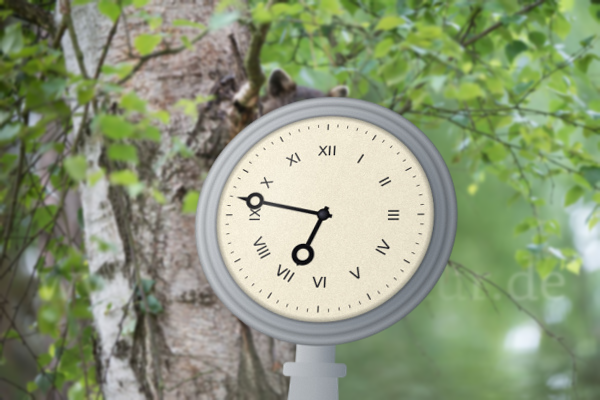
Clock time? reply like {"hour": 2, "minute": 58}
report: {"hour": 6, "minute": 47}
